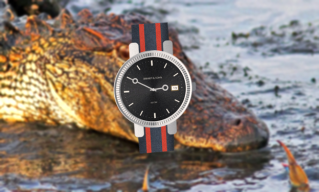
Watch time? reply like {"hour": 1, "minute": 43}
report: {"hour": 2, "minute": 50}
